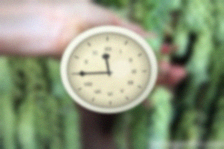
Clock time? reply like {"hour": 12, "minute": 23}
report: {"hour": 11, "minute": 45}
